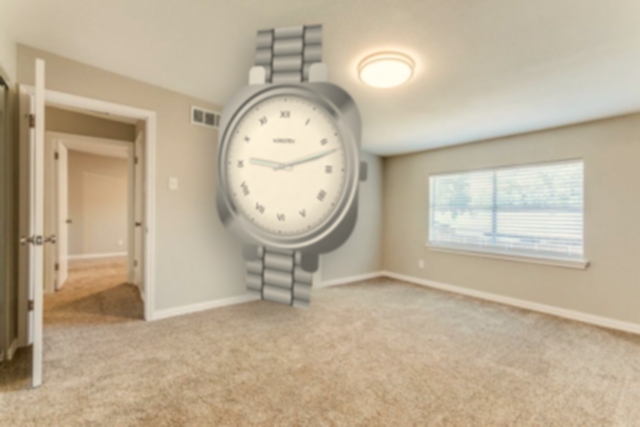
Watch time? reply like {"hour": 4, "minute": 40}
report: {"hour": 9, "minute": 12}
